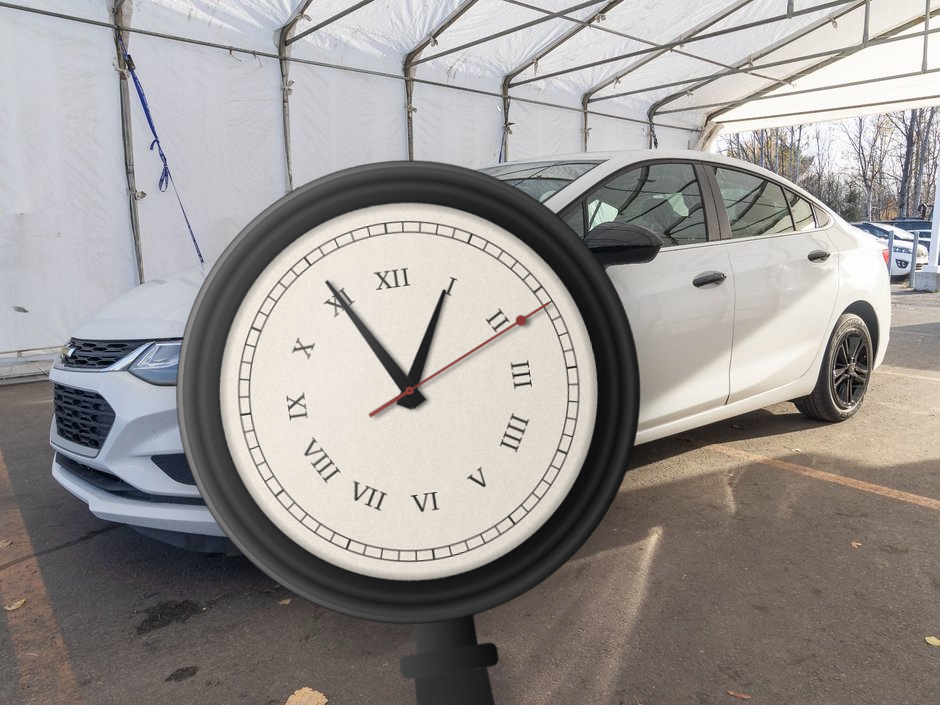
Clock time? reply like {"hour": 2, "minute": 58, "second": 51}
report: {"hour": 12, "minute": 55, "second": 11}
